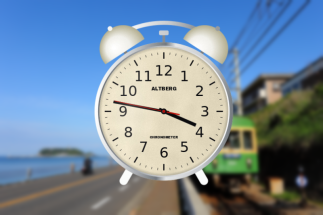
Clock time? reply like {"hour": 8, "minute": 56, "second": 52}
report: {"hour": 3, "minute": 46, "second": 47}
